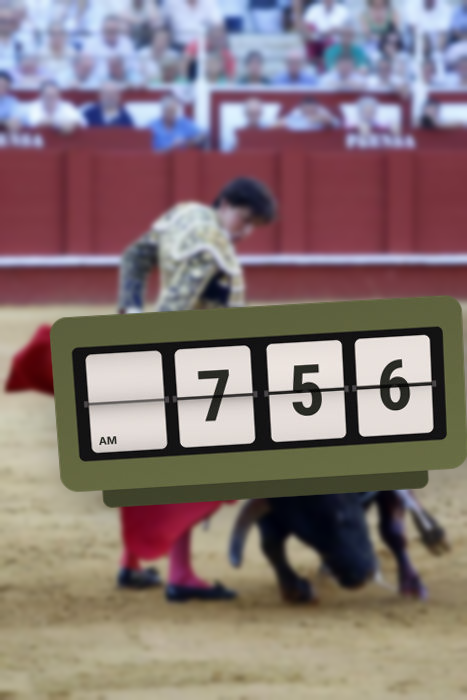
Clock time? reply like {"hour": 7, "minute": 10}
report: {"hour": 7, "minute": 56}
